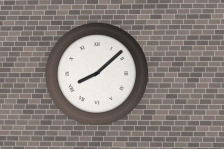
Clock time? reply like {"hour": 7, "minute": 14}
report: {"hour": 8, "minute": 8}
